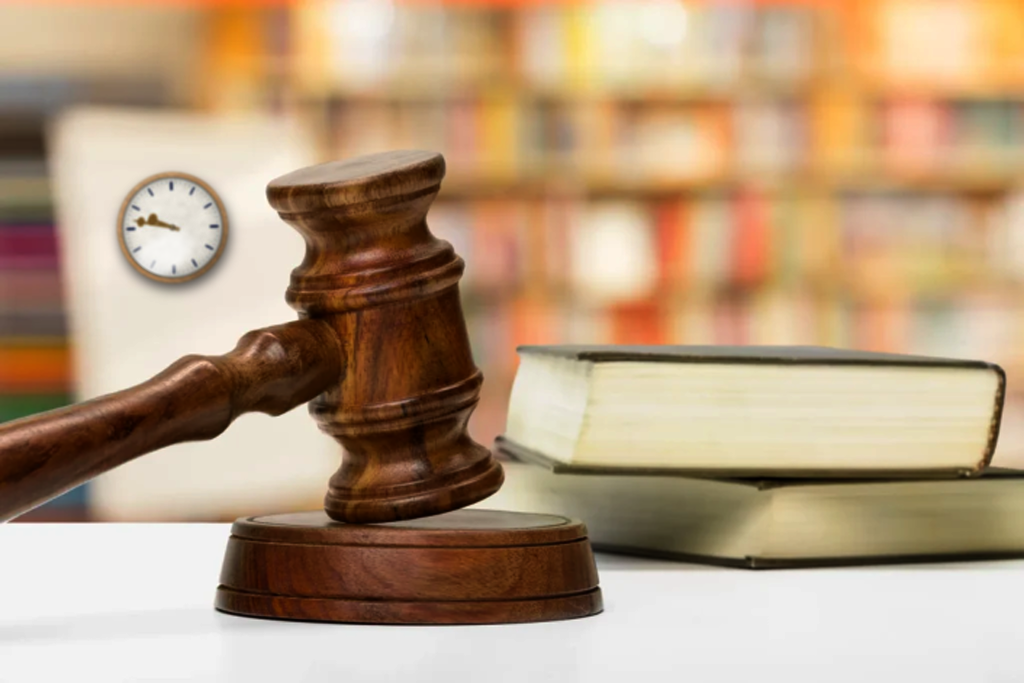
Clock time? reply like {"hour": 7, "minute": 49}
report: {"hour": 9, "minute": 47}
